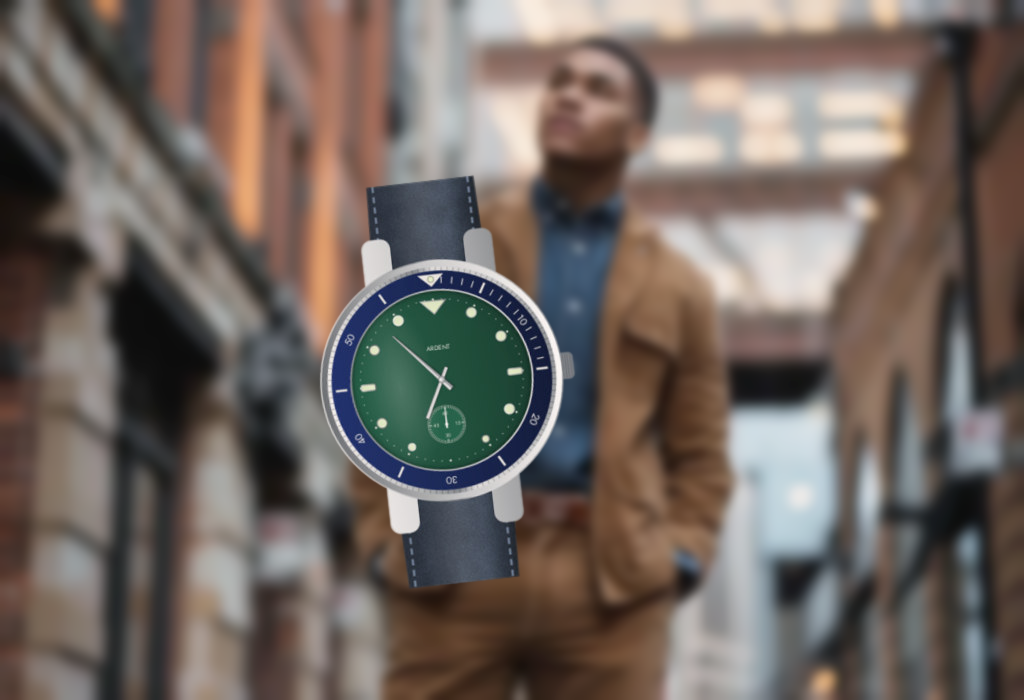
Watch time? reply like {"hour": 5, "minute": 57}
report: {"hour": 6, "minute": 53}
